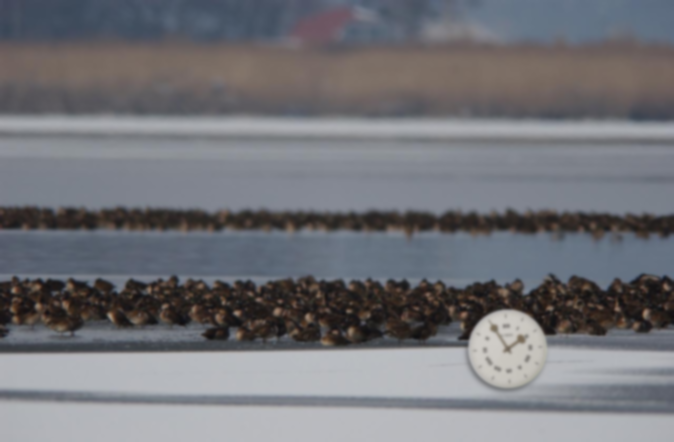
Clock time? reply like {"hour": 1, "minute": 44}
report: {"hour": 1, "minute": 55}
